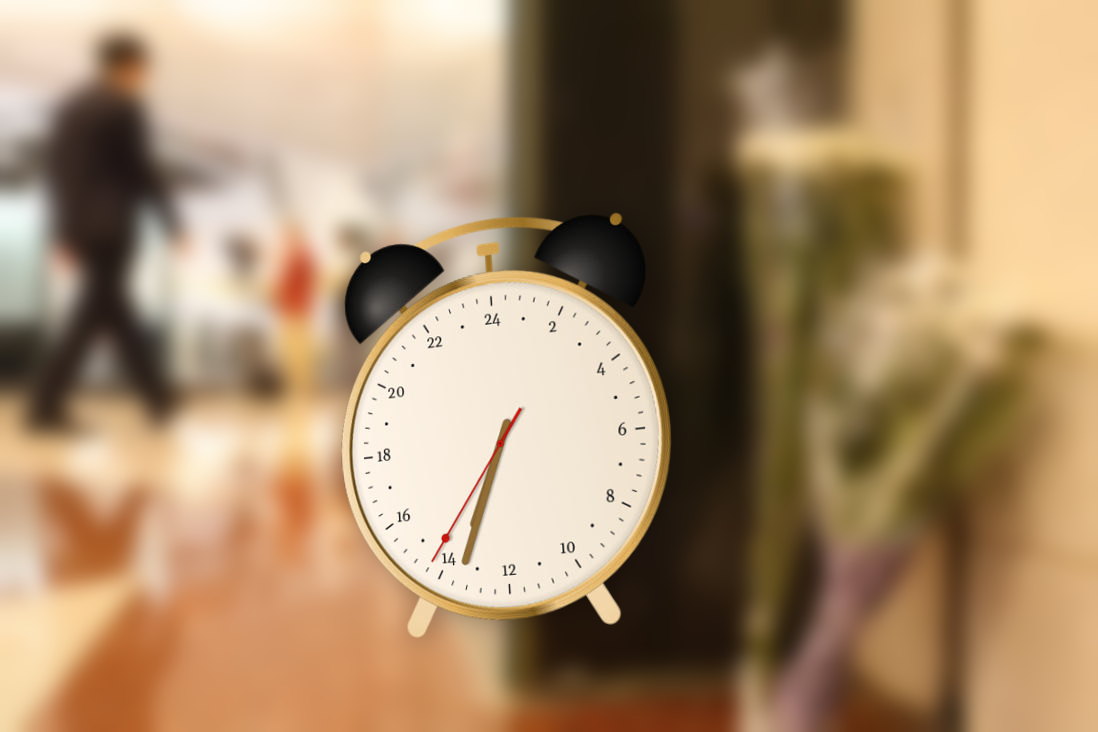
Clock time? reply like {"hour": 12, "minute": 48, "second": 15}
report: {"hour": 13, "minute": 33, "second": 36}
